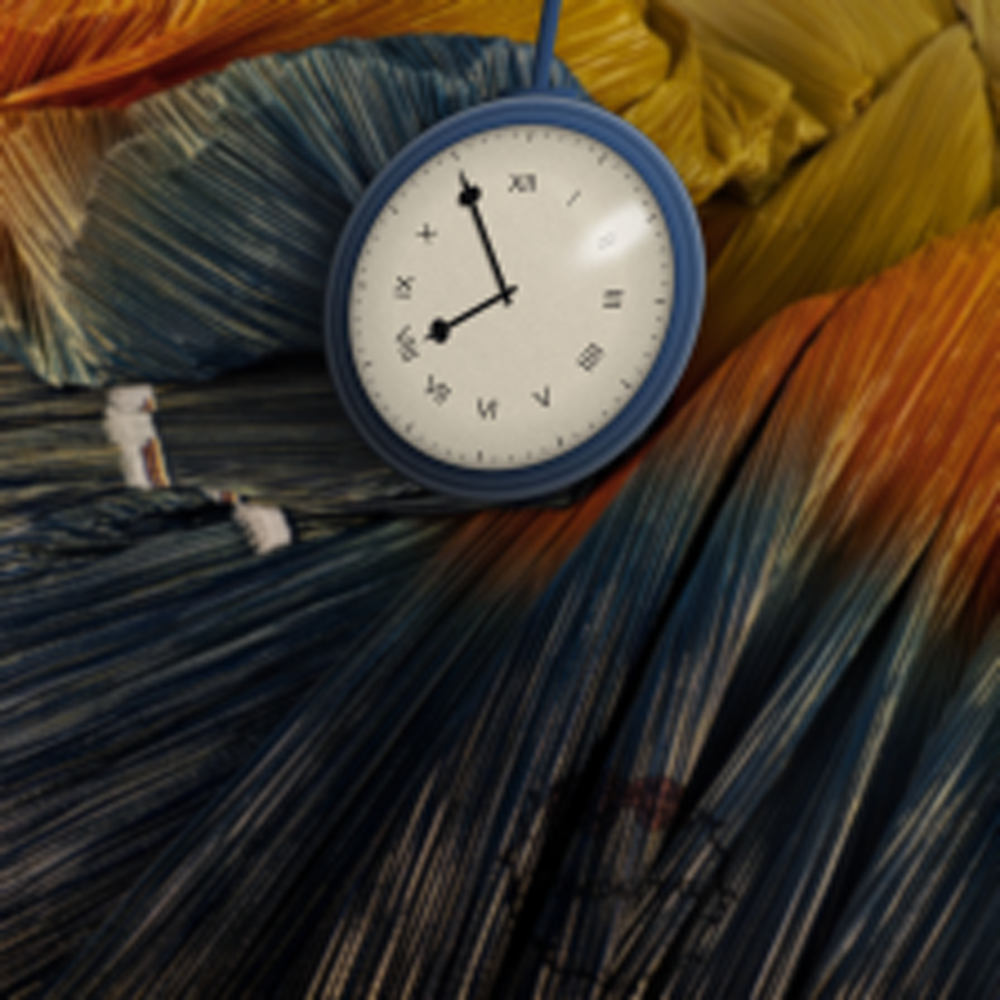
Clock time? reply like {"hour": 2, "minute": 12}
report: {"hour": 7, "minute": 55}
